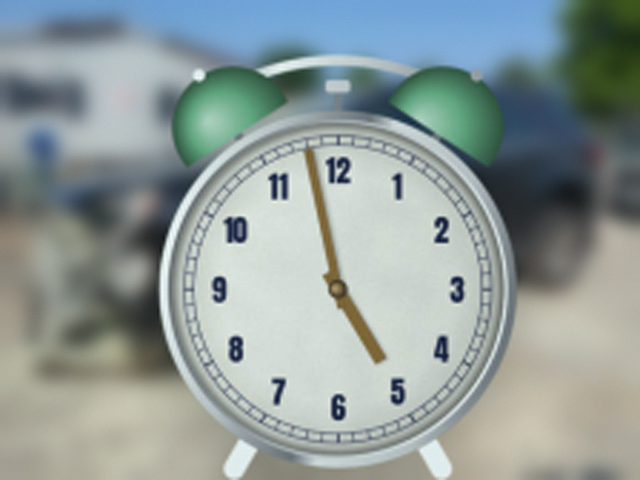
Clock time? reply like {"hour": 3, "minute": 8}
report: {"hour": 4, "minute": 58}
